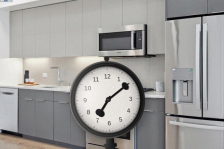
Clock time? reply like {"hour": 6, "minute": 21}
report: {"hour": 7, "minute": 9}
